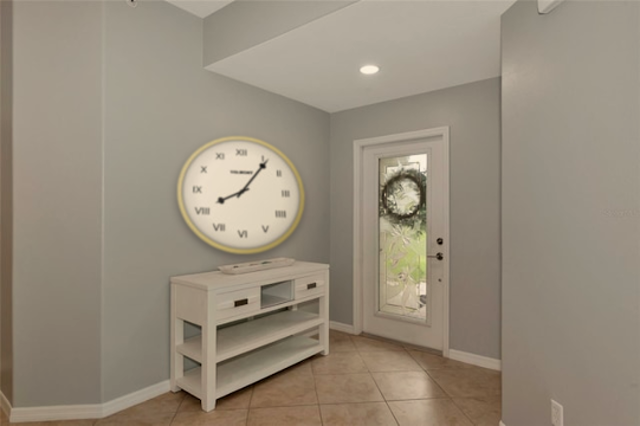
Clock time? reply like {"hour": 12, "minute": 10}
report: {"hour": 8, "minute": 6}
